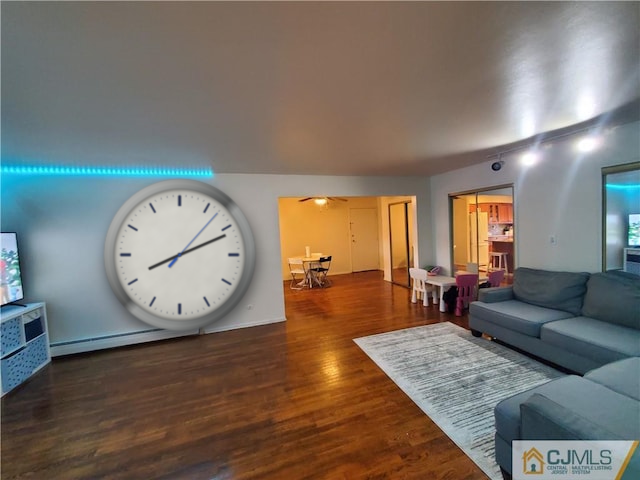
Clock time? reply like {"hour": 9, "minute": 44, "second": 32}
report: {"hour": 8, "minute": 11, "second": 7}
